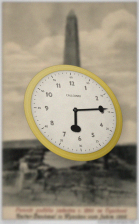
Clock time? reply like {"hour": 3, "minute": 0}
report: {"hour": 6, "minute": 14}
